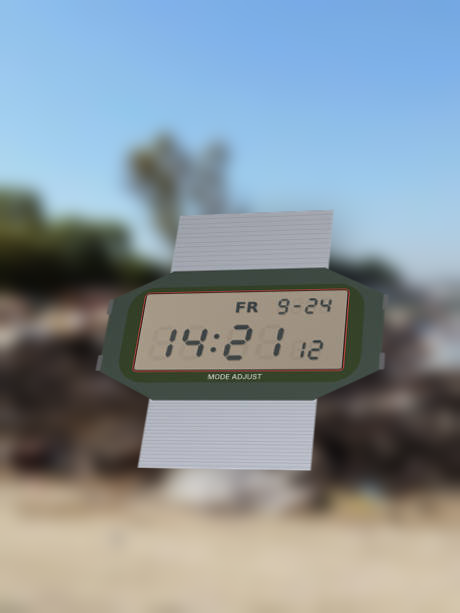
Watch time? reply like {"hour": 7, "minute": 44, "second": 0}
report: {"hour": 14, "minute": 21, "second": 12}
